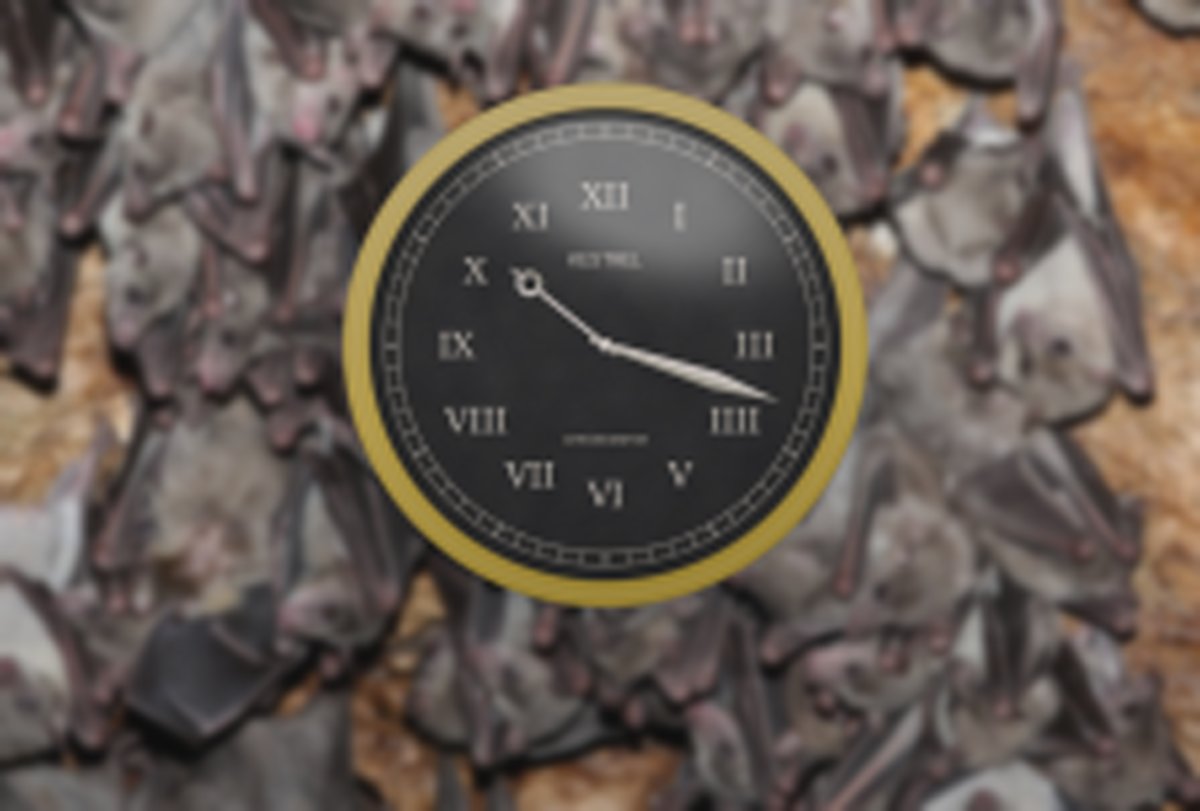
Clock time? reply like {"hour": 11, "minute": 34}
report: {"hour": 10, "minute": 18}
